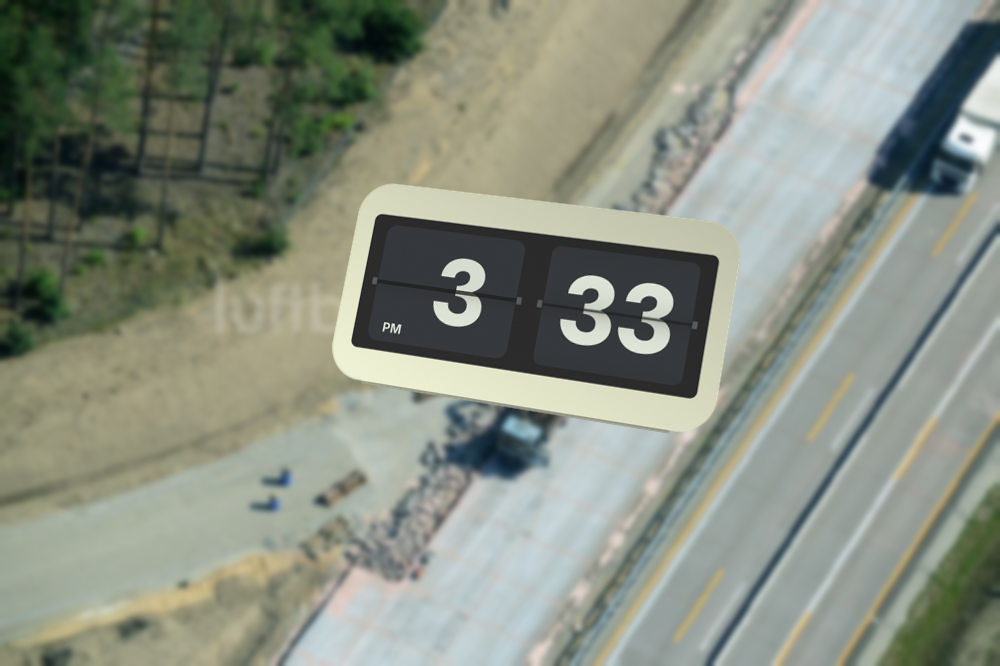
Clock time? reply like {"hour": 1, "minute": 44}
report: {"hour": 3, "minute": 33}
